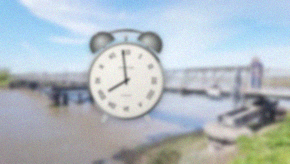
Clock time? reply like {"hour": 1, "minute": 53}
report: {"hour": 7, "minute": 59}
